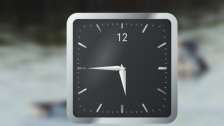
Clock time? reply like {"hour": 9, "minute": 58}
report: {"hour": 5, "minute": 45}
